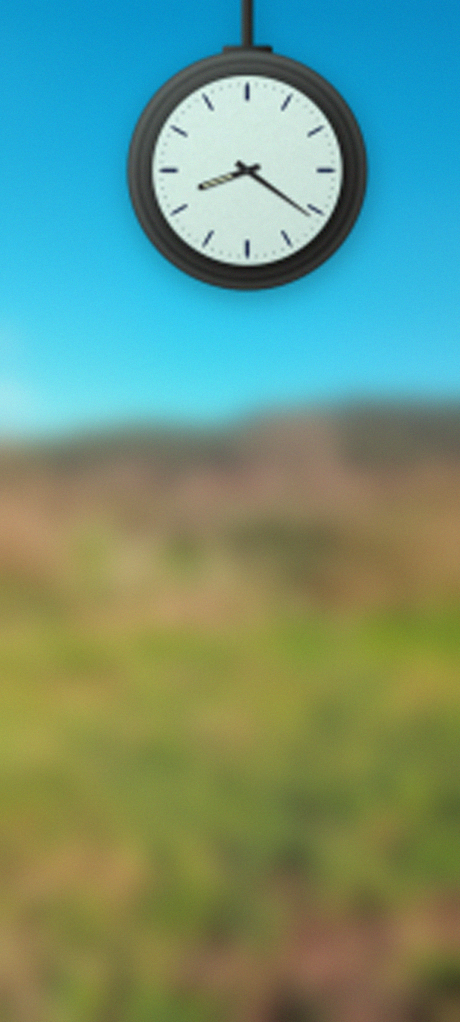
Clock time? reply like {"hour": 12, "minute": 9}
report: {"hour": 8, "minute": 21}
